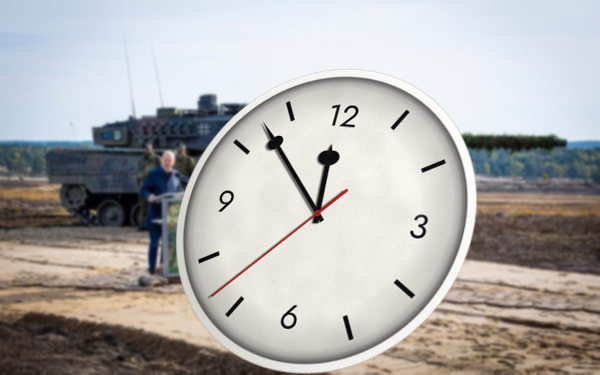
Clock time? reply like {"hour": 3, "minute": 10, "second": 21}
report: {"hour": 11, "minute": 52, "second": 37}
